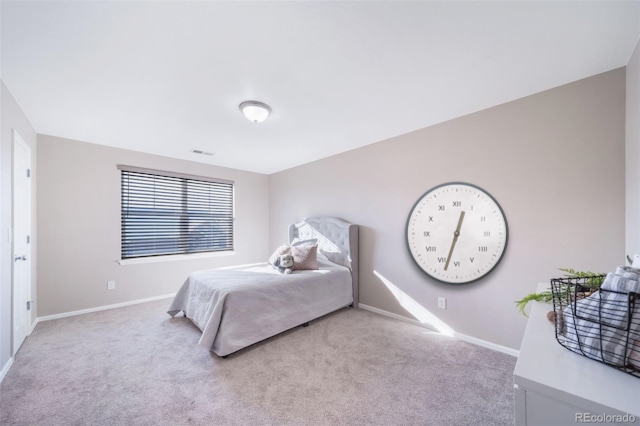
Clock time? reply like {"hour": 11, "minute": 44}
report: {"hour": 12, "minute": 33}
